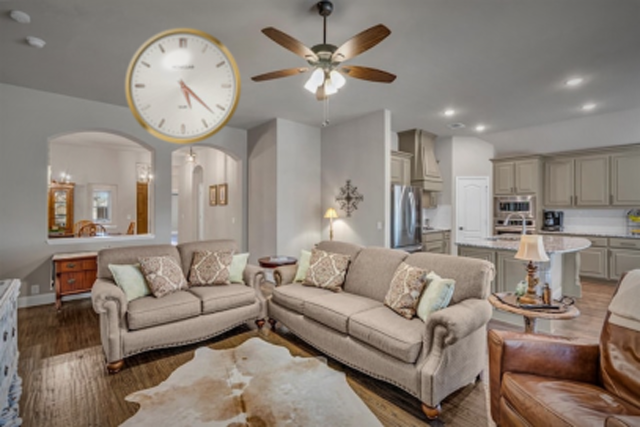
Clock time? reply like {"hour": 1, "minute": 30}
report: {"hour": 5, "minute": 22}
